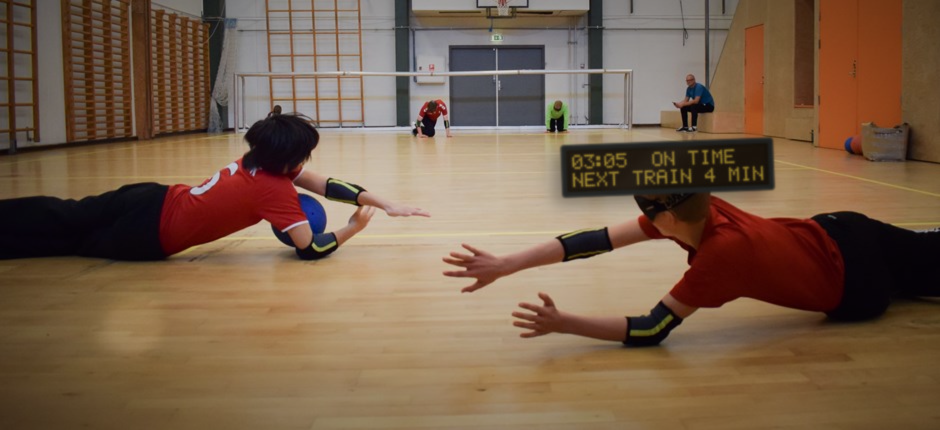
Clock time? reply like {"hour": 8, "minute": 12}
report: {"hour": 3, "minute": 5}
